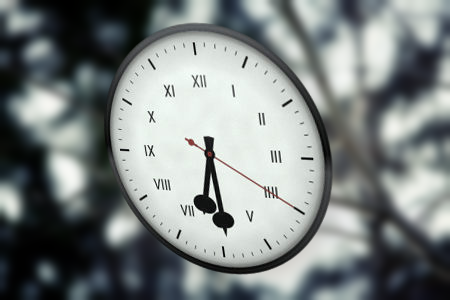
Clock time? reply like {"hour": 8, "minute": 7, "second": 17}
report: {"hour": 6, "minute": 29, "second": 20}
